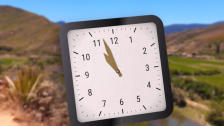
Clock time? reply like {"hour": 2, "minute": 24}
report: {"hour": 10, "minute": 57}
